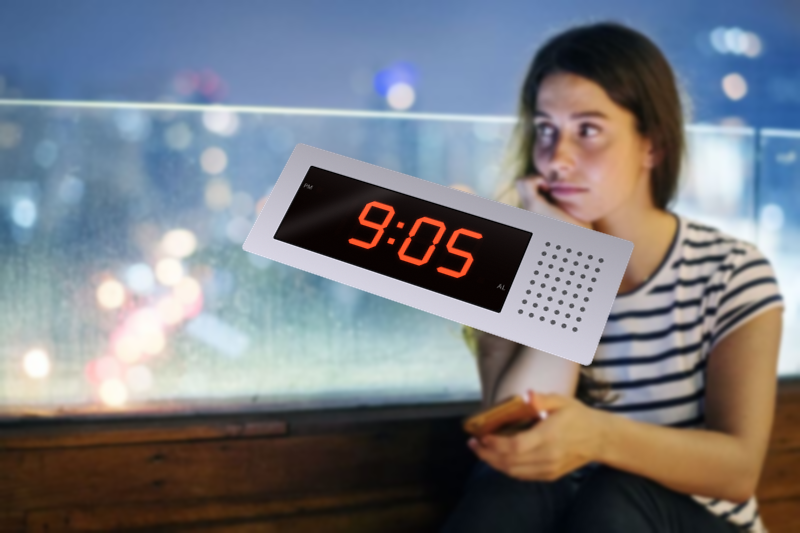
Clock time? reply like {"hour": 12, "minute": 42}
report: {"hour": 9, "minute": 5}
